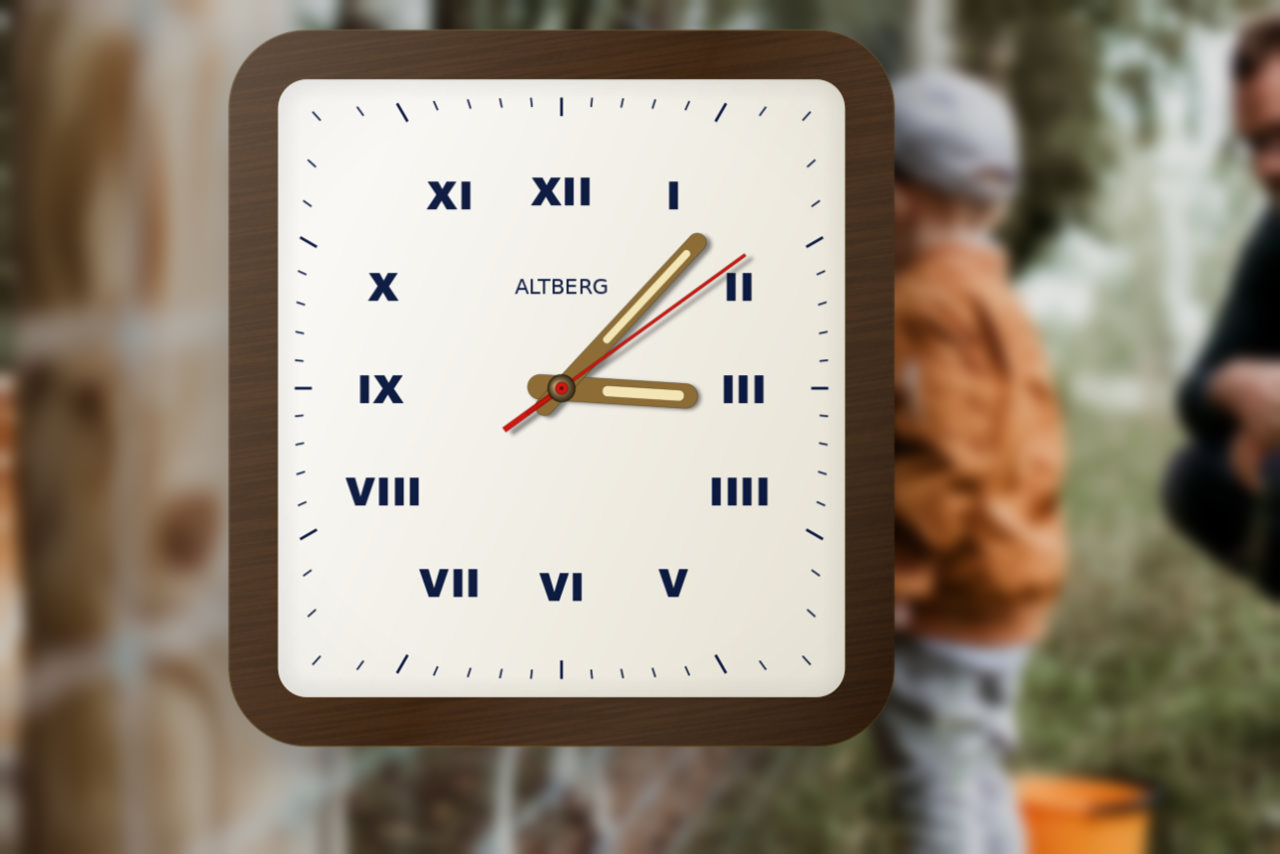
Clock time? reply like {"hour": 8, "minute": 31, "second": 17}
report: {"hour": 3, "minute": 7, "second": 9}
